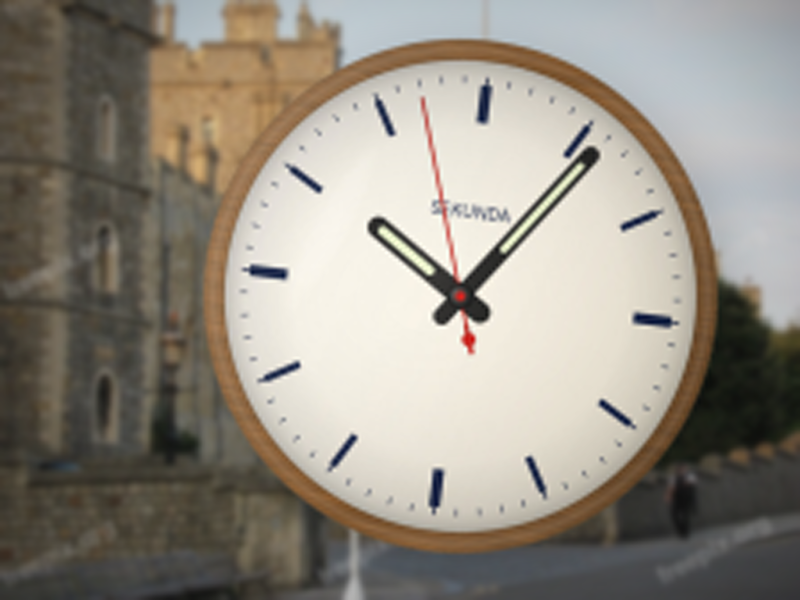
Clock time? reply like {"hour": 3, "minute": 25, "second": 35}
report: {"hour": 10, "minute": 5, "second": 57}
